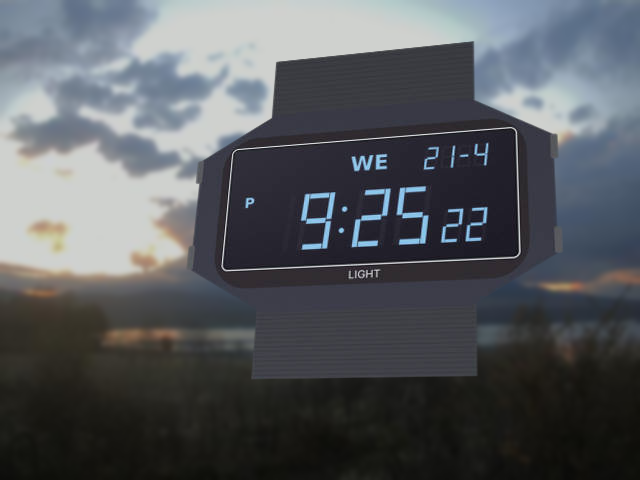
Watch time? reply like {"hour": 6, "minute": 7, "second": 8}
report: {"hour": 9, "minute": 25, "second": 22}
